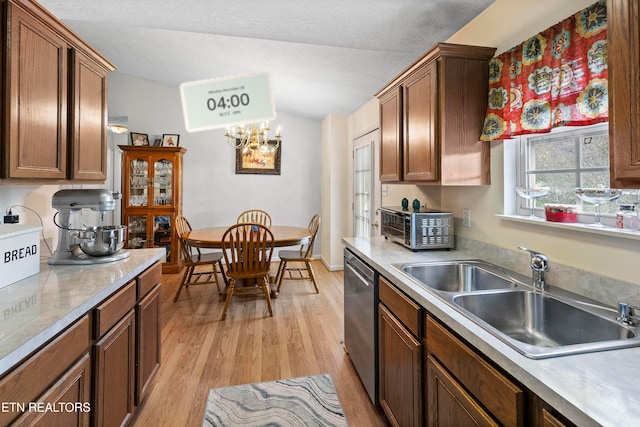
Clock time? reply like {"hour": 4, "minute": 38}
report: {"hour": 4, "minute": 0}
